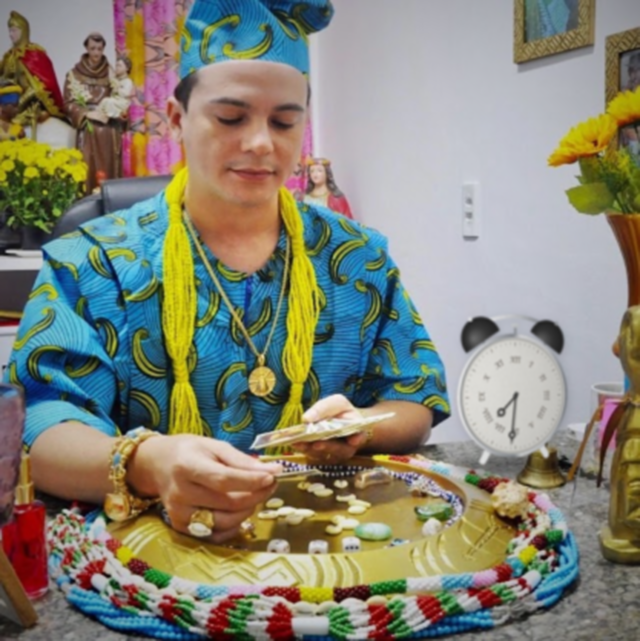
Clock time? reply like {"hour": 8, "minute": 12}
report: {"hour": 7, "minute": 31}
